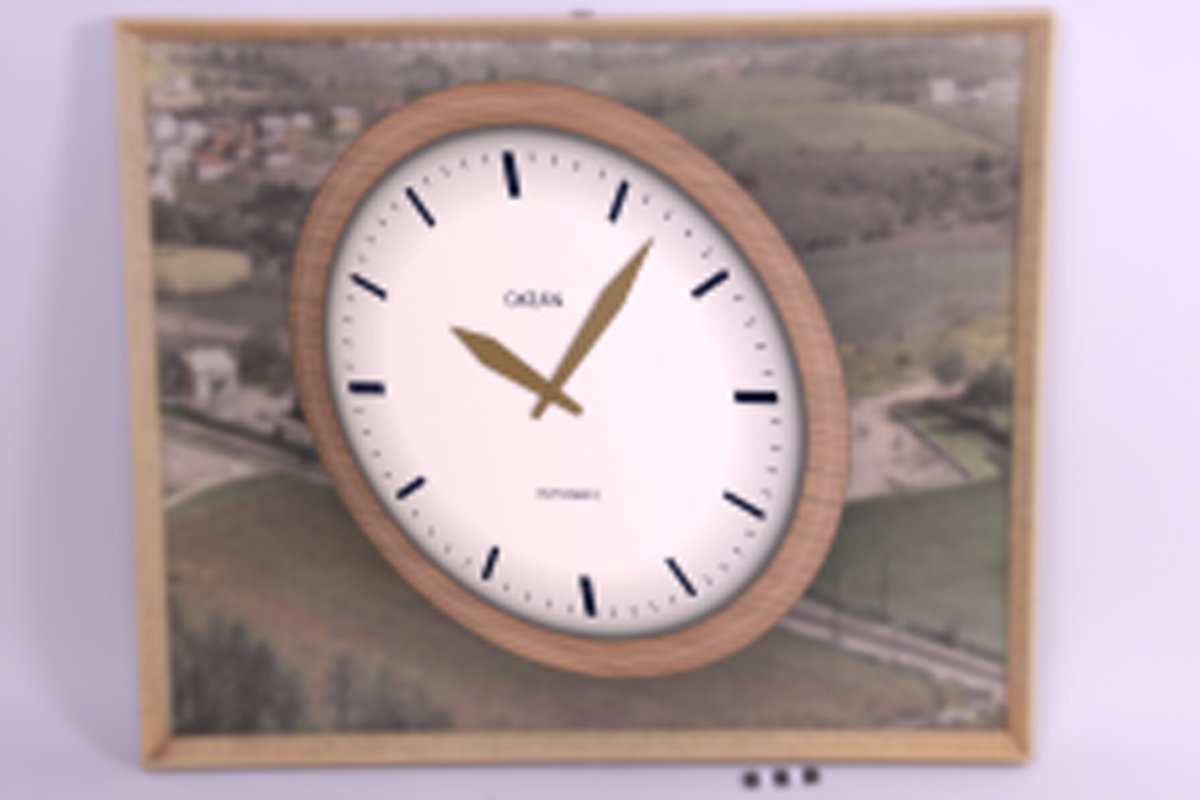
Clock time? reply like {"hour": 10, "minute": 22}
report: {"hour": 10, "minute": 7}
